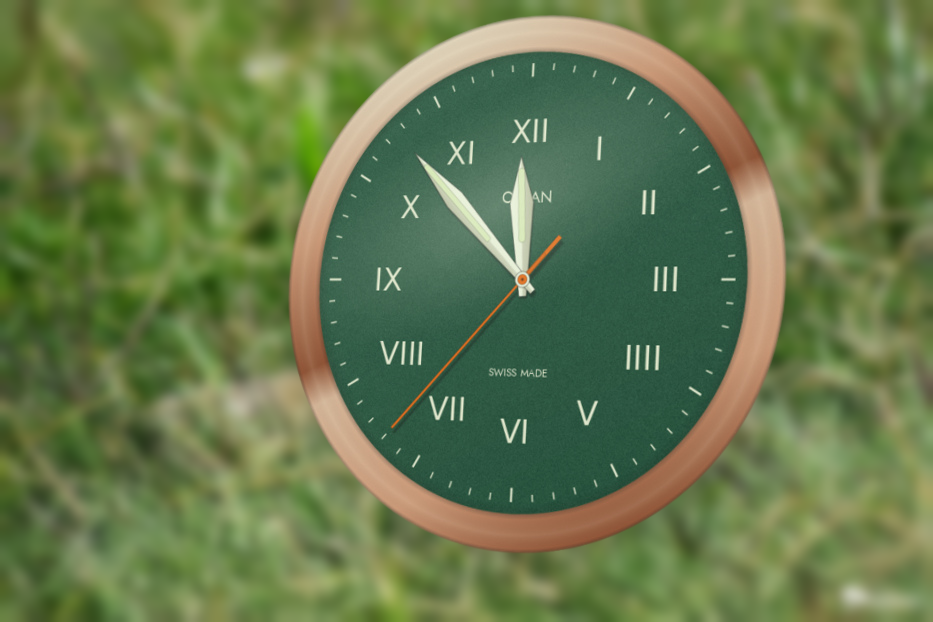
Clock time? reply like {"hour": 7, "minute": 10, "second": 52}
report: {"hour": 11, "minute": 52, "second": 37}
